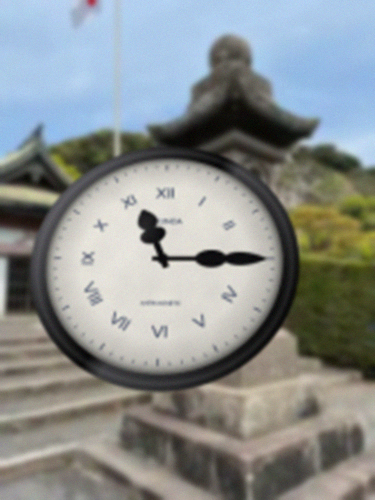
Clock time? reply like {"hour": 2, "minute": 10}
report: {"hour": 11, "minute": 15}
